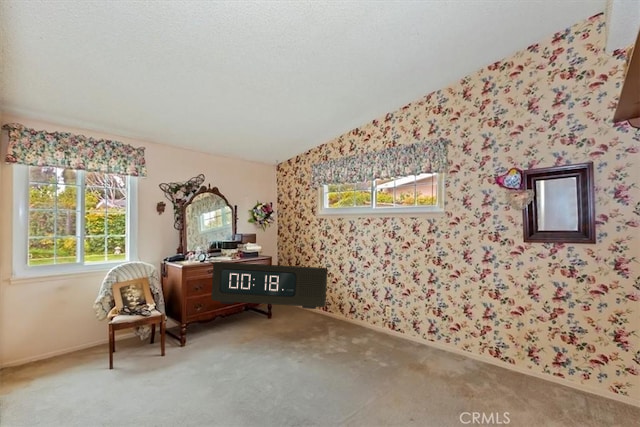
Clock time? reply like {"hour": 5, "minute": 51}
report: {"hour": 0, "minute": 18}
